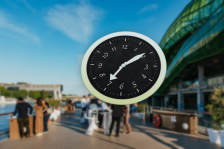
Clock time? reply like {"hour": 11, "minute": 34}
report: {"hour": 7, "minute": 9}
